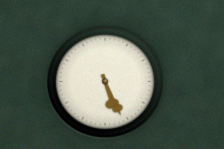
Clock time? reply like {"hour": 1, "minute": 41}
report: {"hour": 5, "minute": 26}
